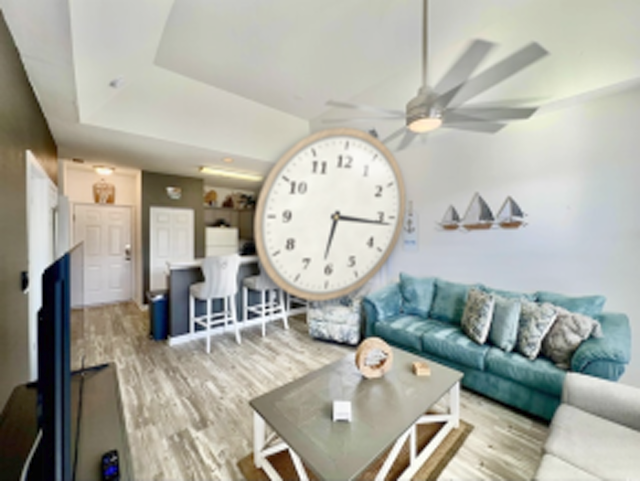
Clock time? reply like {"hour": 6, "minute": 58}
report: {"hour": 6, "minute": 16}
